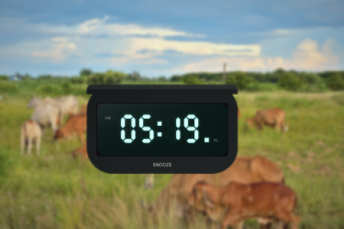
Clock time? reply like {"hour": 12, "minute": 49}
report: {"hour": 5, "minute": 19}
